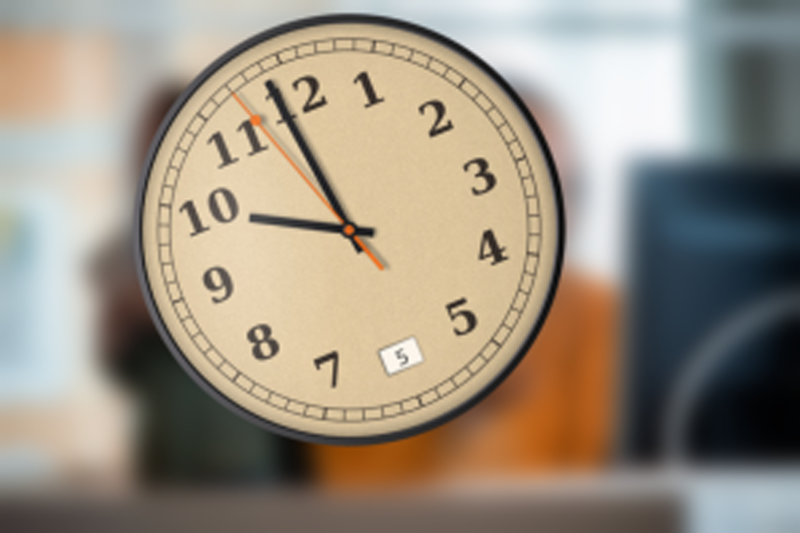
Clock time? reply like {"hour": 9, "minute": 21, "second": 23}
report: {"hour": 9, "minute": 58, "second": 57}
